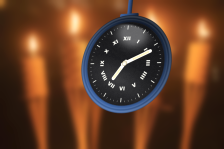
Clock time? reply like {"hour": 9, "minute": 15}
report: {"hour": 7, "minute": 11}
